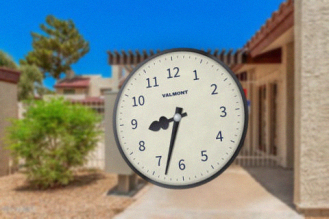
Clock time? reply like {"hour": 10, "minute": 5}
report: {"hour": 8, "minute": 33}
